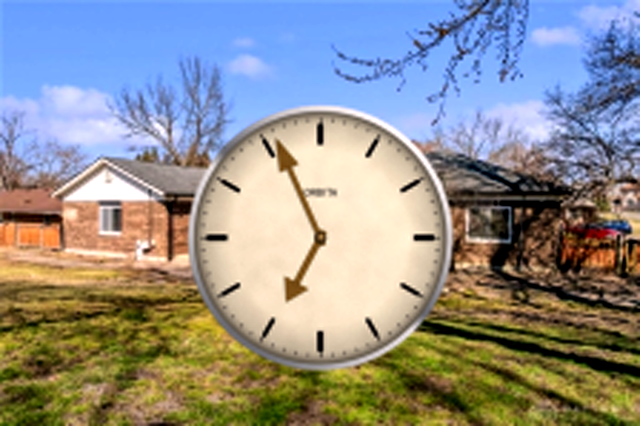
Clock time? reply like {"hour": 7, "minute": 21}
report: {"hour": 6, "minute": 56}
